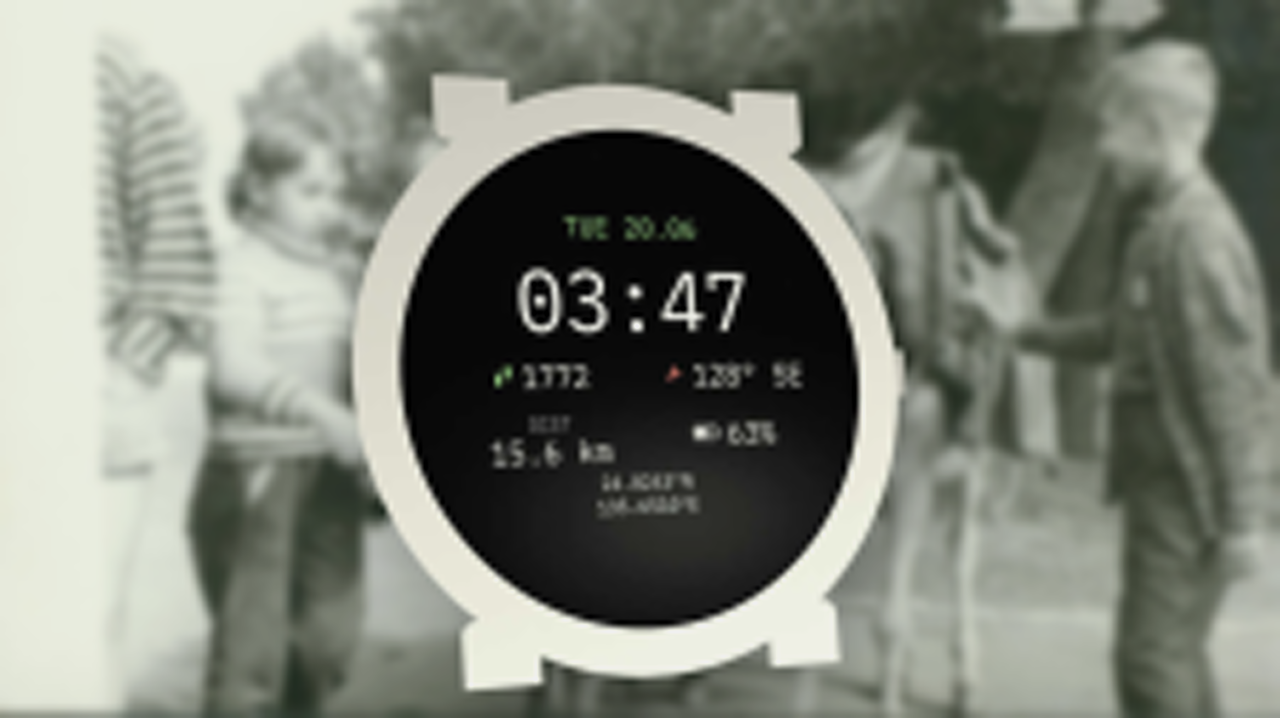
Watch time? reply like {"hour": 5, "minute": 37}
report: {"hour": 3, "minute": 47}
